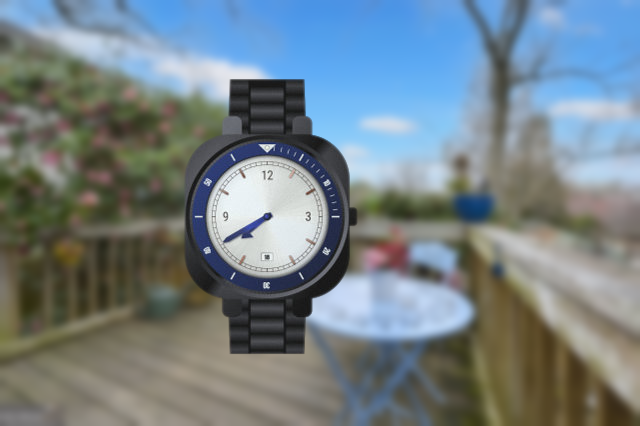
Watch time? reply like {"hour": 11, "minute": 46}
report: {"hour": 7, "minute": 40}
